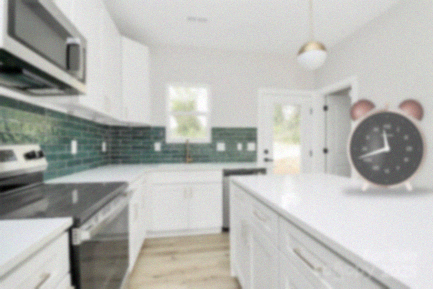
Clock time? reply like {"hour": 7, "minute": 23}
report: {"hour": 11, "minute": 42}
